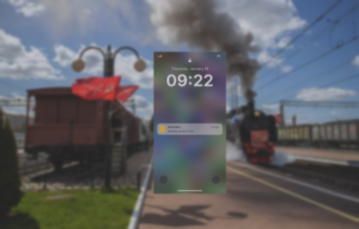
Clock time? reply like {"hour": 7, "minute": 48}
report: {"hour": 9, "minute": 22}
